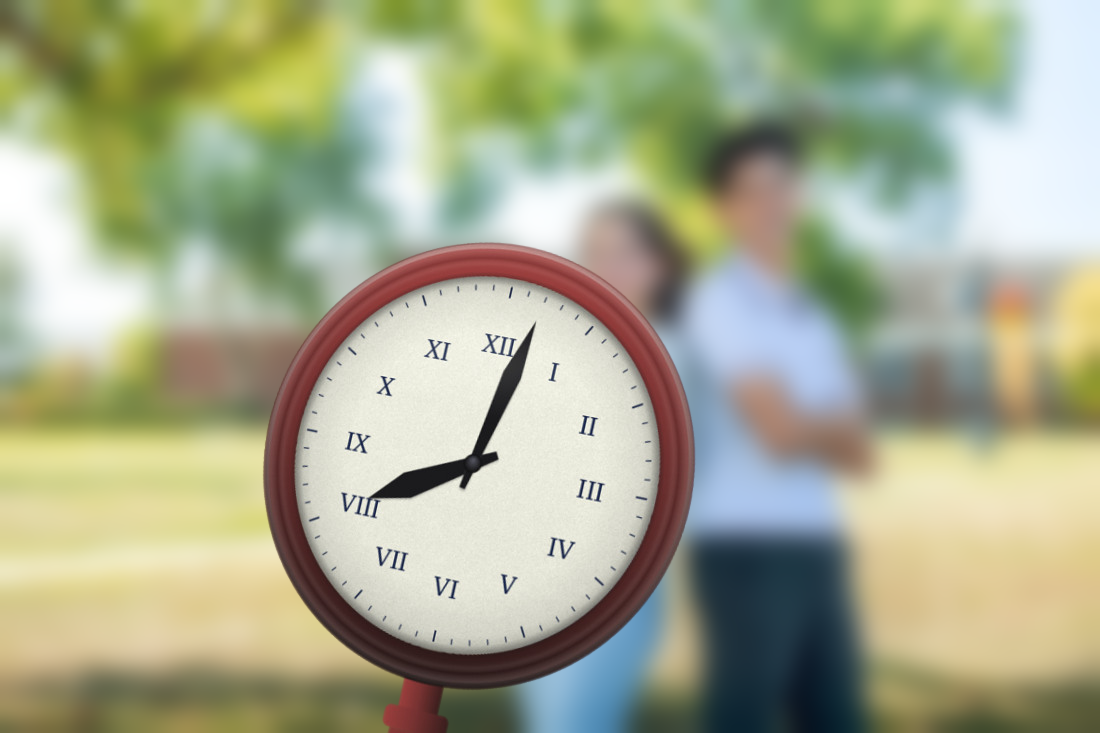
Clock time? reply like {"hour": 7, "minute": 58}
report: {"hour": 8, "minute": 2}
